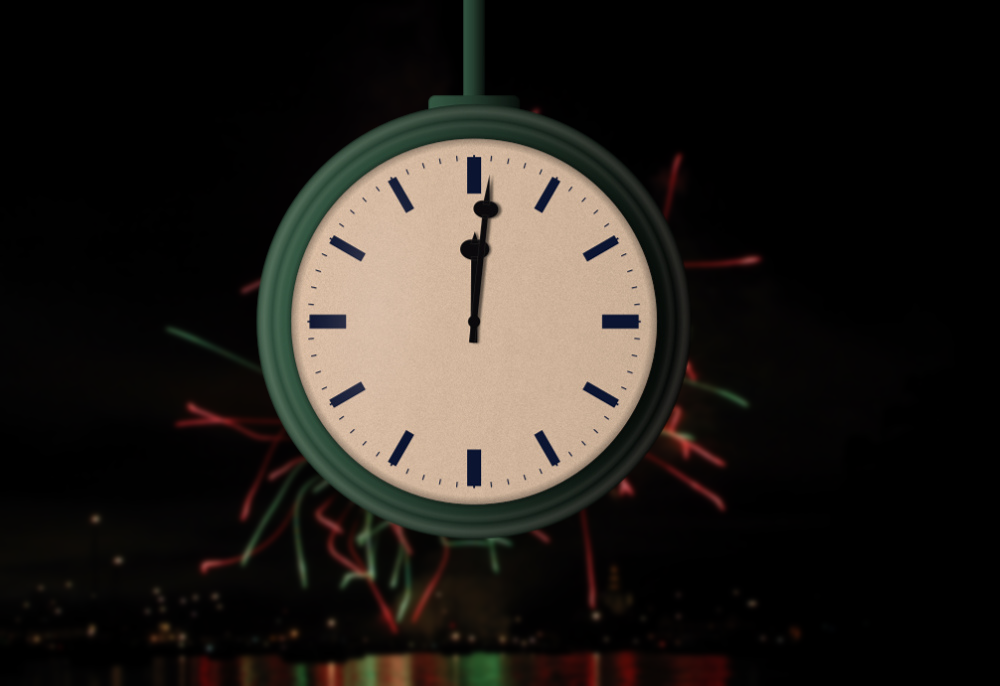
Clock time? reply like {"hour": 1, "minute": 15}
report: {"hour": 12, "minute": 1}
